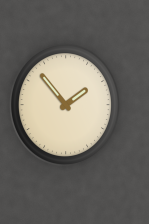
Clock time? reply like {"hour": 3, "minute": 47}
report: {"hour": 1, "minute": 53}
